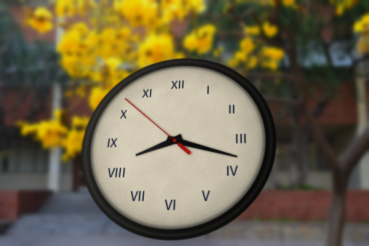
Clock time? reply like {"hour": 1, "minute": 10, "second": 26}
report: {"hour": 8, "minute": 17, "second": 52}
